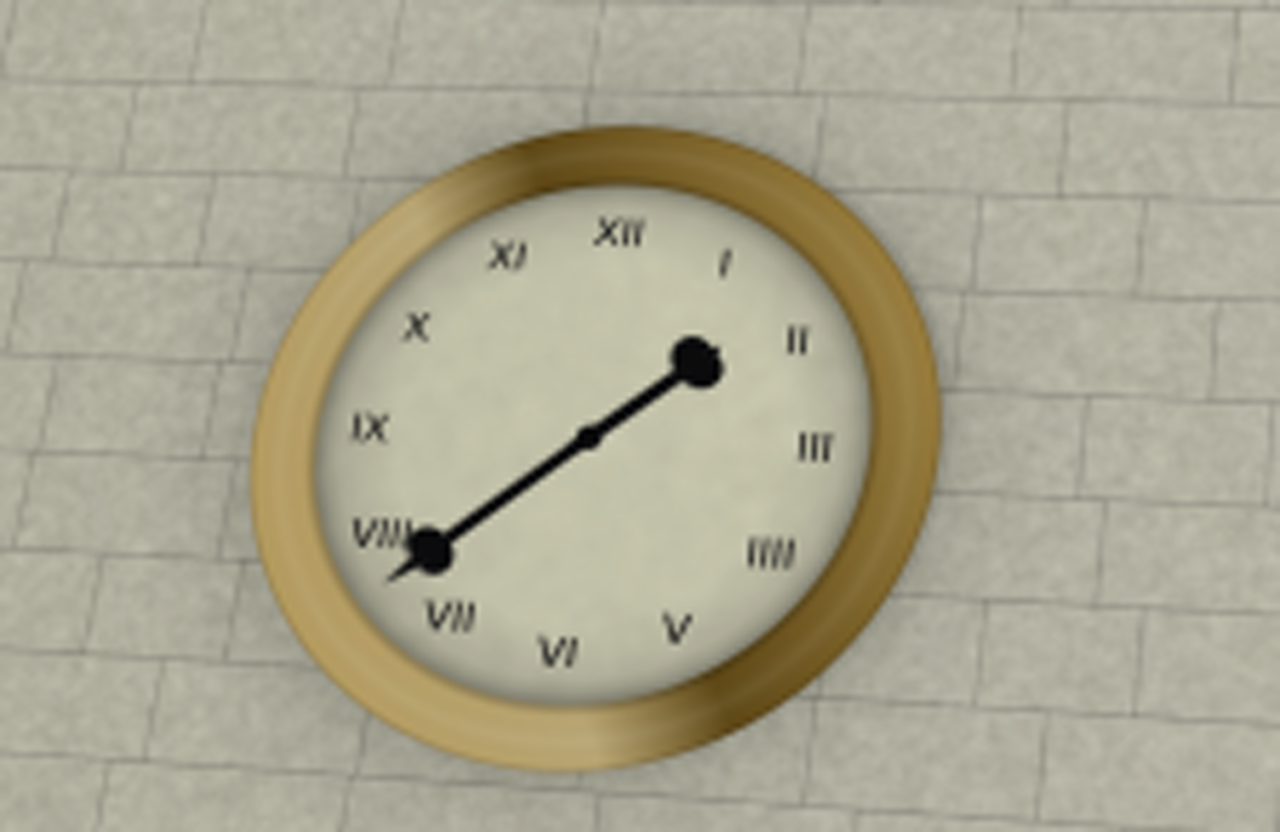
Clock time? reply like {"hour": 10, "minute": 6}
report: {"hour": 1, "minute": 38}
